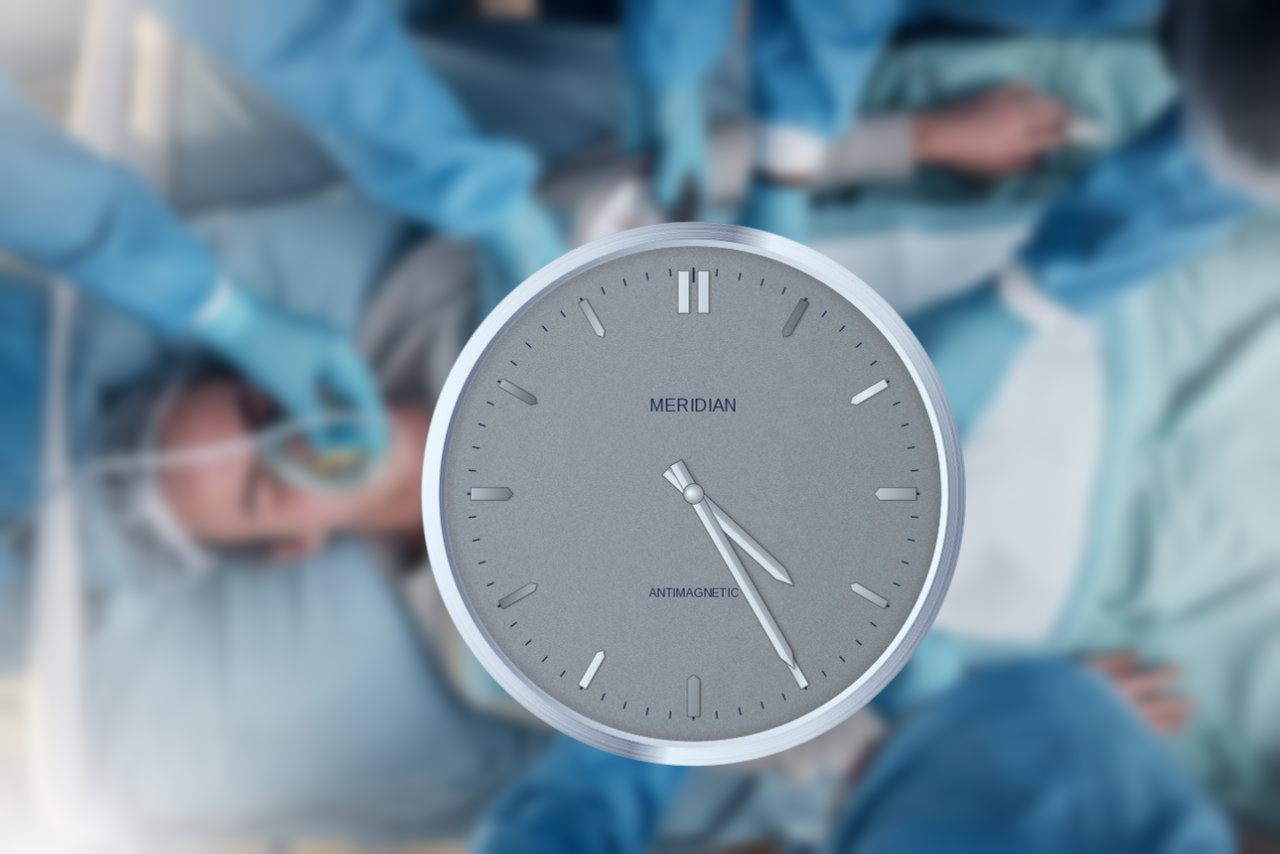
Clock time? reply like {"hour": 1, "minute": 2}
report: {"hour": 4, "minute": 25}
